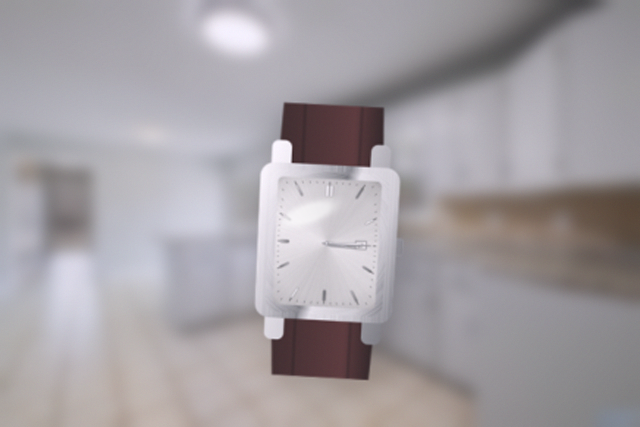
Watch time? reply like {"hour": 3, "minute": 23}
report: {"hour": 3, "minute": 15}
